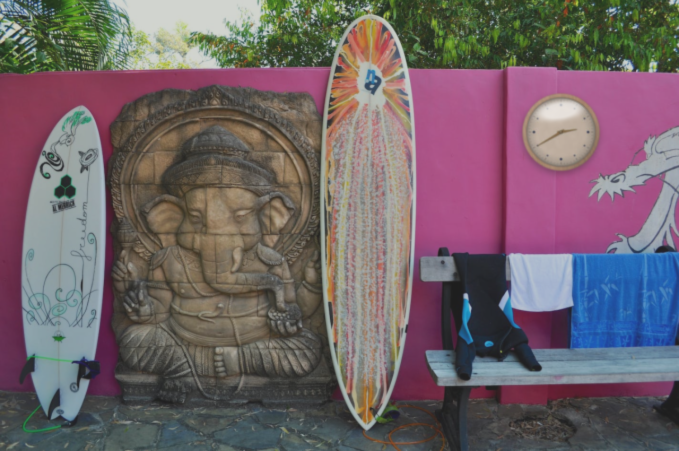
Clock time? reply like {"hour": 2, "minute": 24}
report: {"hour": 2, "minute": 40}
